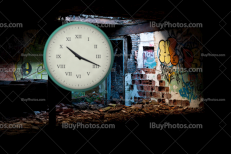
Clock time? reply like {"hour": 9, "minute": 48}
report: {"hour": 10, "minute": 19}
